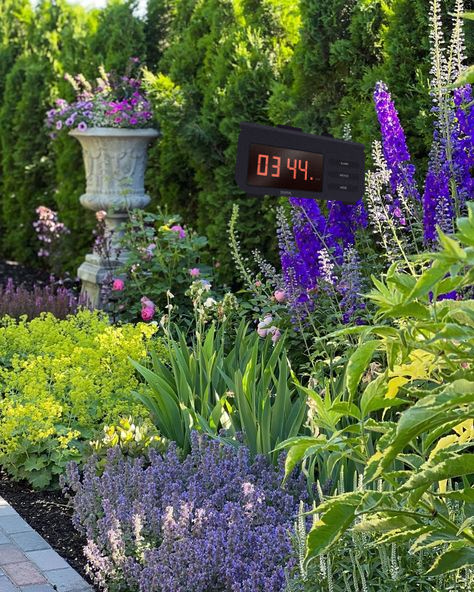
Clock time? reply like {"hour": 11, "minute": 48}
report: {"hour": 3, "minute": 44}
